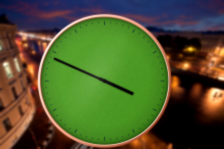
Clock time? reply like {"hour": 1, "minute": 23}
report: {"hour": 3, "minute": 49}
